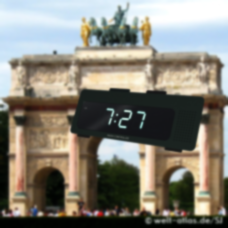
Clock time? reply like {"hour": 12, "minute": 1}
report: {"hour": 7, "minute": 27}
